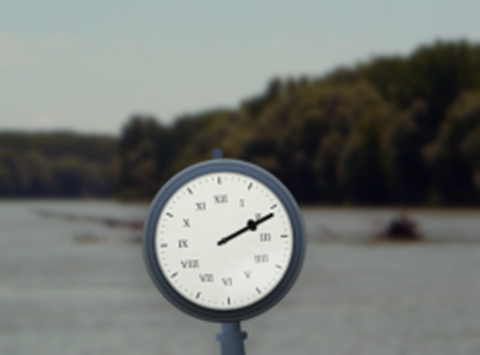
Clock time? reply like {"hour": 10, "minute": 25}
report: {"hour": 2, "minute": 11}
